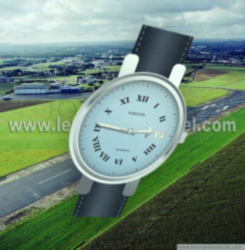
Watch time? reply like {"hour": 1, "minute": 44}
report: {"hour": 2, "minute": 46}
